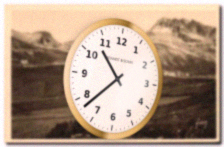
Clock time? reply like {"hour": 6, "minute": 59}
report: {"hour": 10, "minute": 38}
